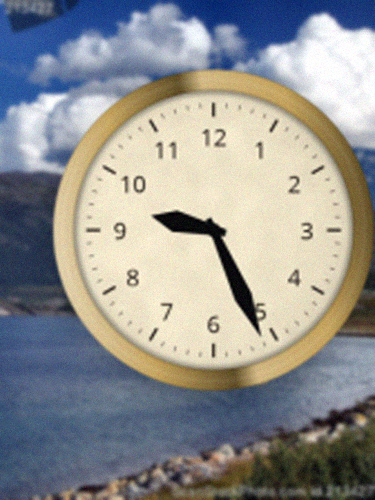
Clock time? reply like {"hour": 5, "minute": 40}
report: {"hour": 9, "minute": 26}
